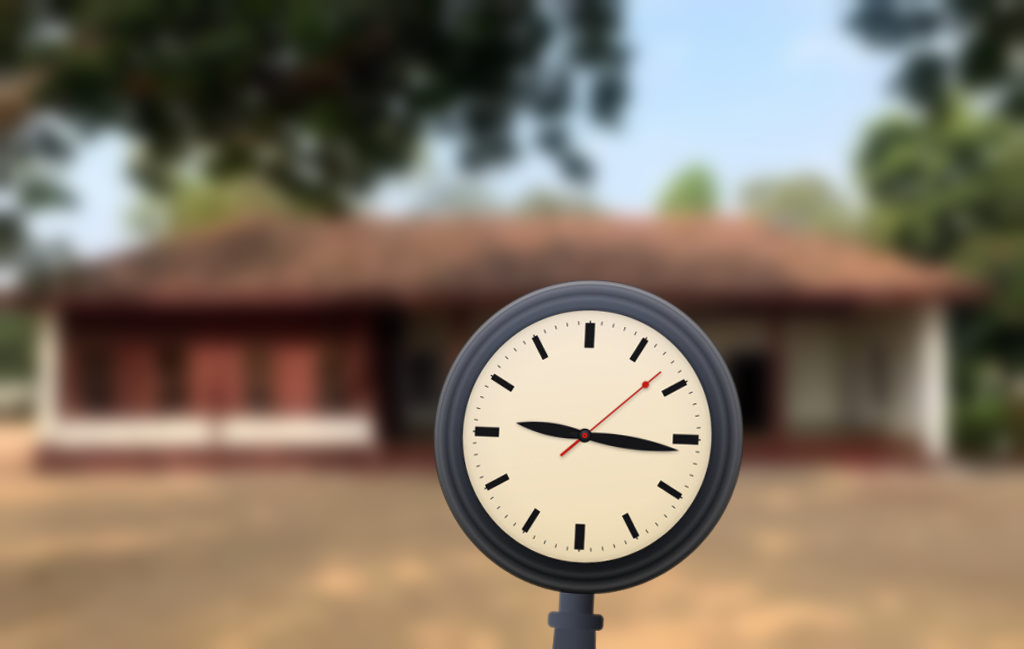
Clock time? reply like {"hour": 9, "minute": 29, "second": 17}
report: {"hour": 9, "minute": 16, "second": 8}
